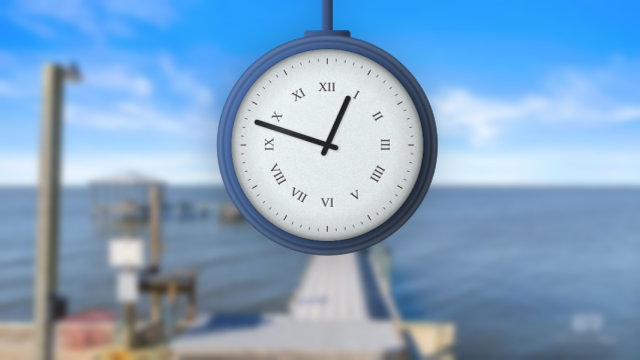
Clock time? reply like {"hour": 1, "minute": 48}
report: {"hour": 12, "minute": 48}
